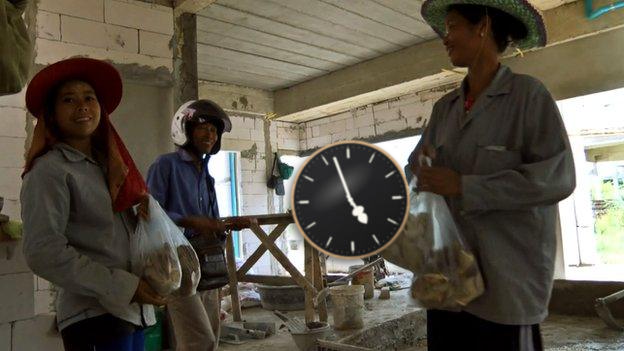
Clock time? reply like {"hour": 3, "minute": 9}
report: {"hour": 4, "minute": 57}
